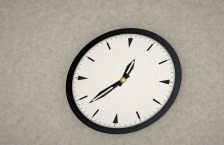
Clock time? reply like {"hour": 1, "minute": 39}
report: {"hour": 12, "minute": 38}
